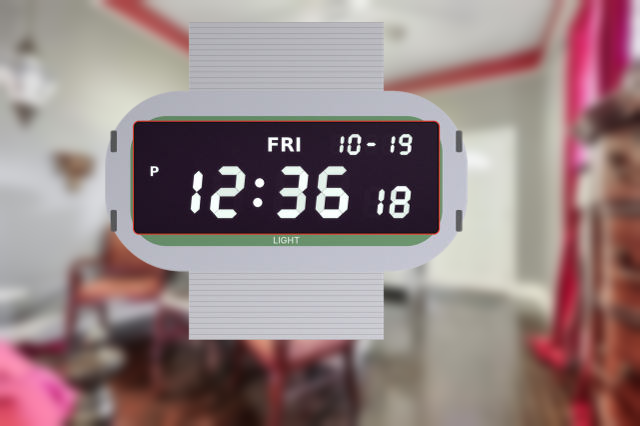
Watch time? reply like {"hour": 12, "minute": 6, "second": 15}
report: {"hour": 12, "minute": 36, "second": 18}
